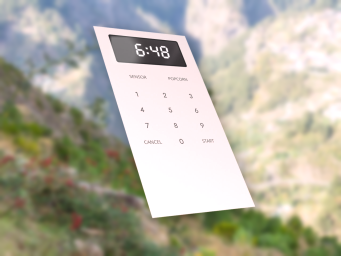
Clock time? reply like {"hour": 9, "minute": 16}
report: {"hour": 6, "minute": 48}
